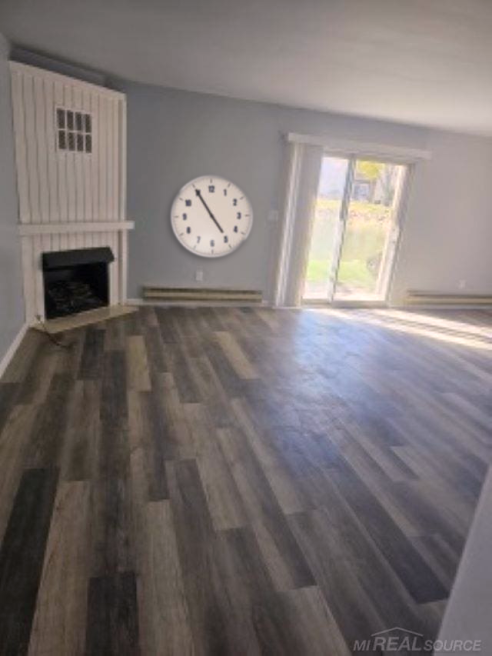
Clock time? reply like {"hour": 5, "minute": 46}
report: {"hour": 4, "minute": 55}
